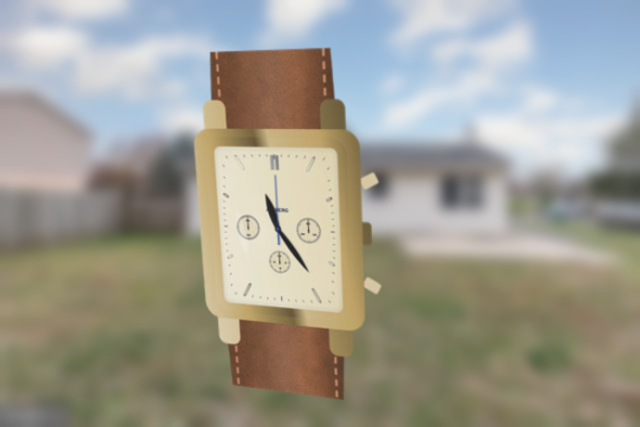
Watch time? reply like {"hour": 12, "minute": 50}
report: {"hour": 11, "minute": 24}
